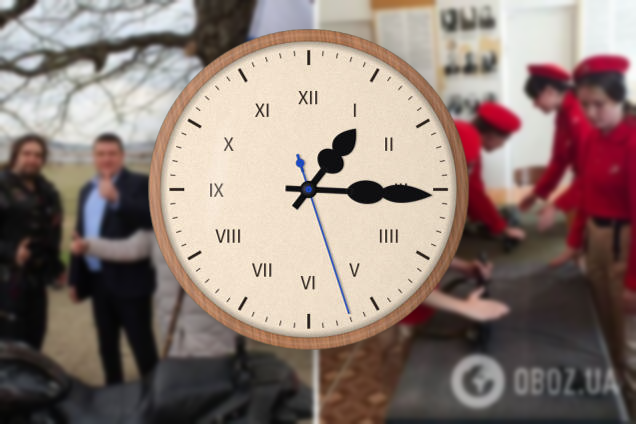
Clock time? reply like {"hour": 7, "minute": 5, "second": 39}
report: {"hour": 1, "minute": 15, "second": 27}
